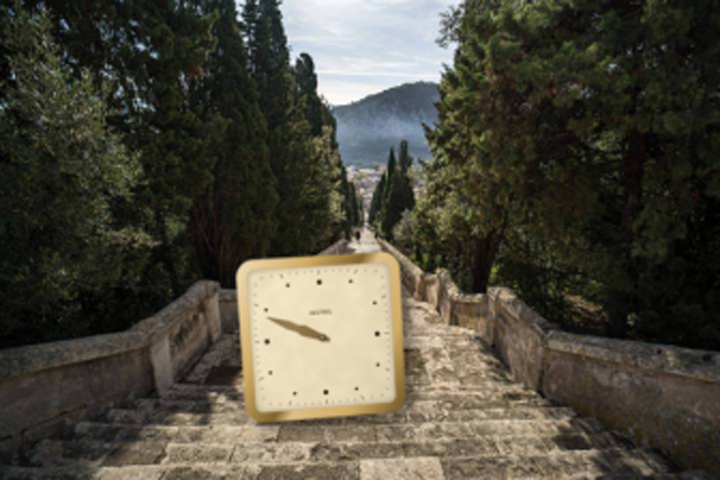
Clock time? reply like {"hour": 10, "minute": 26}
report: {"hour": 9, "minute": 49}
